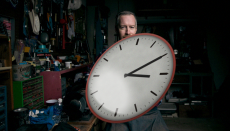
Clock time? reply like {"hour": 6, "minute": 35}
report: {"hour": 3, "minute": 10}
